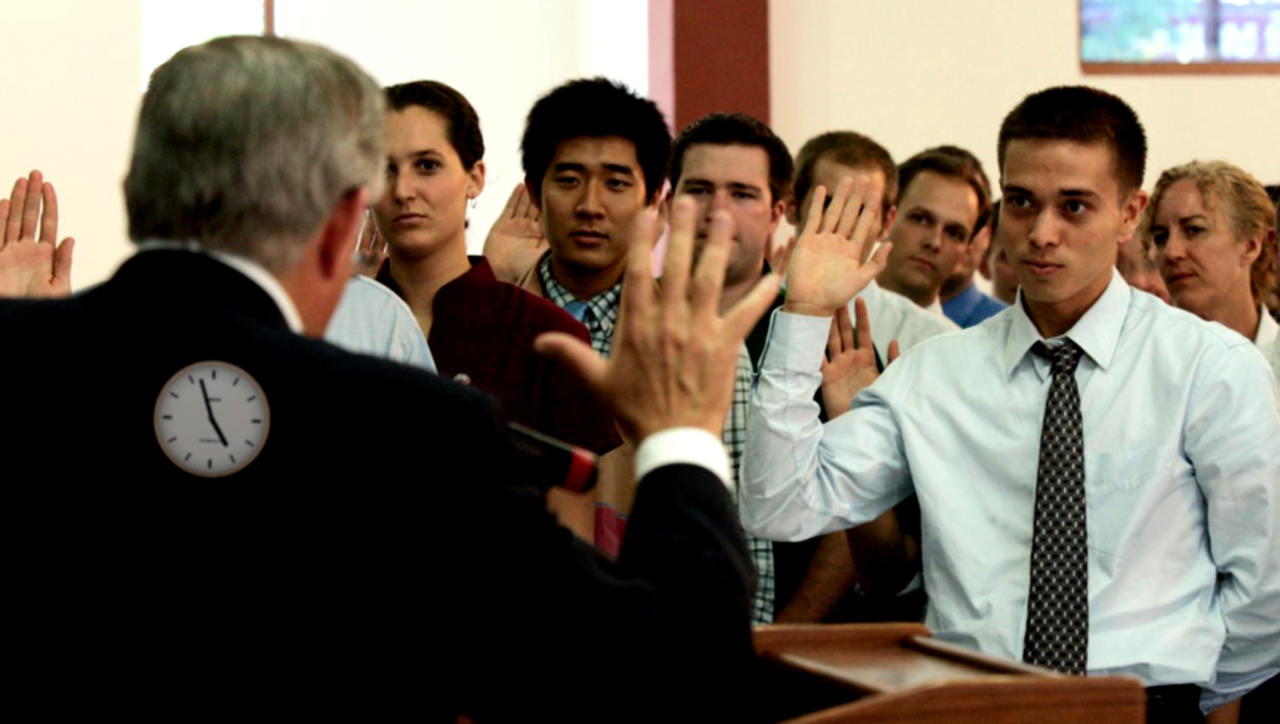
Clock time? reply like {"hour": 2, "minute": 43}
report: {"hour": 4, "minute": 57}
